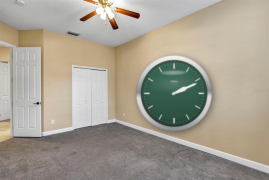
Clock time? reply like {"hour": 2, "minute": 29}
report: {"hour": 2, "minute": 11}
